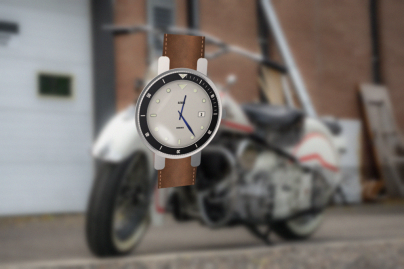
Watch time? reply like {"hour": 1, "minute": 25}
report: {"hour": 12, "minute": 24}
